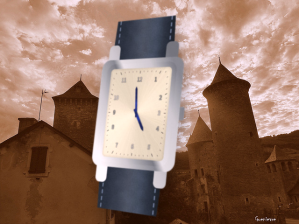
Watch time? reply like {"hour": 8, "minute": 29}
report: {"hour": 4, "minute": 59}
